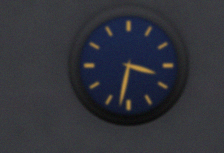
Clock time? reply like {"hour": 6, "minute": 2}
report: {"hour": 3, "minute": 32}
